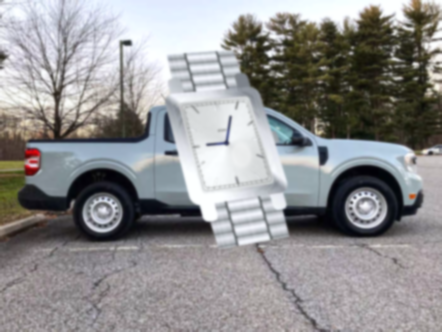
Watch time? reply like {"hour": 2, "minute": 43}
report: {"hour": 9, "minute": 4}
